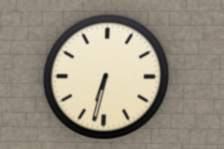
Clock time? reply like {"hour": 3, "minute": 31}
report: {"hour": 6, "minute": 32}
